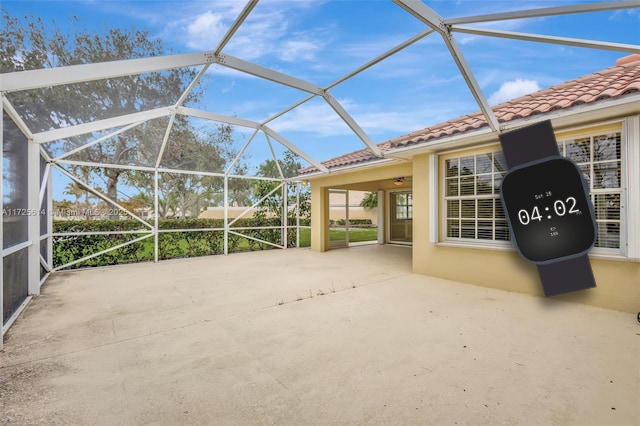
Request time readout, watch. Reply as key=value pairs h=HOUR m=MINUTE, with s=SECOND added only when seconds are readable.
h=4 m=2
